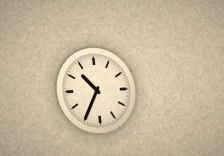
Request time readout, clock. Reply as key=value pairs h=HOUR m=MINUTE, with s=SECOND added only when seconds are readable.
h=10 m=35
